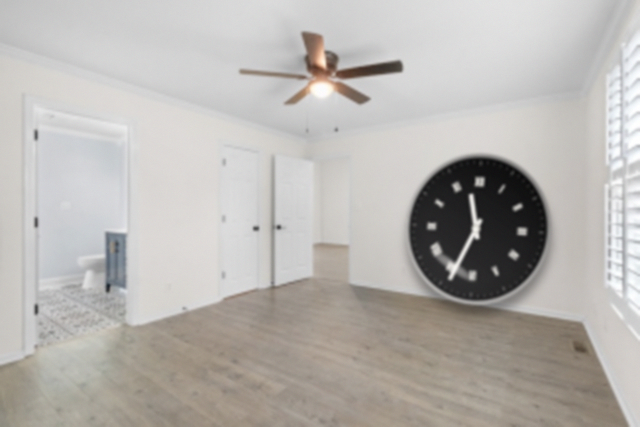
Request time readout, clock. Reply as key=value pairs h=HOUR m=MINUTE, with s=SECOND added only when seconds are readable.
h=11 m=34
